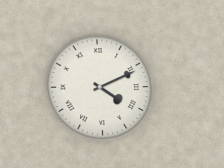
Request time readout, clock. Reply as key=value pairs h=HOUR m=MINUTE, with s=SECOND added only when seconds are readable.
h=4 m=11
